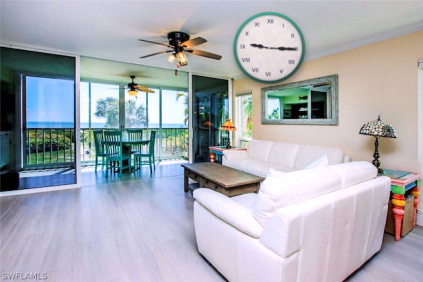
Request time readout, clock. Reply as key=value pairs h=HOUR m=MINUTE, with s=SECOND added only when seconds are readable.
h=9 m=15
